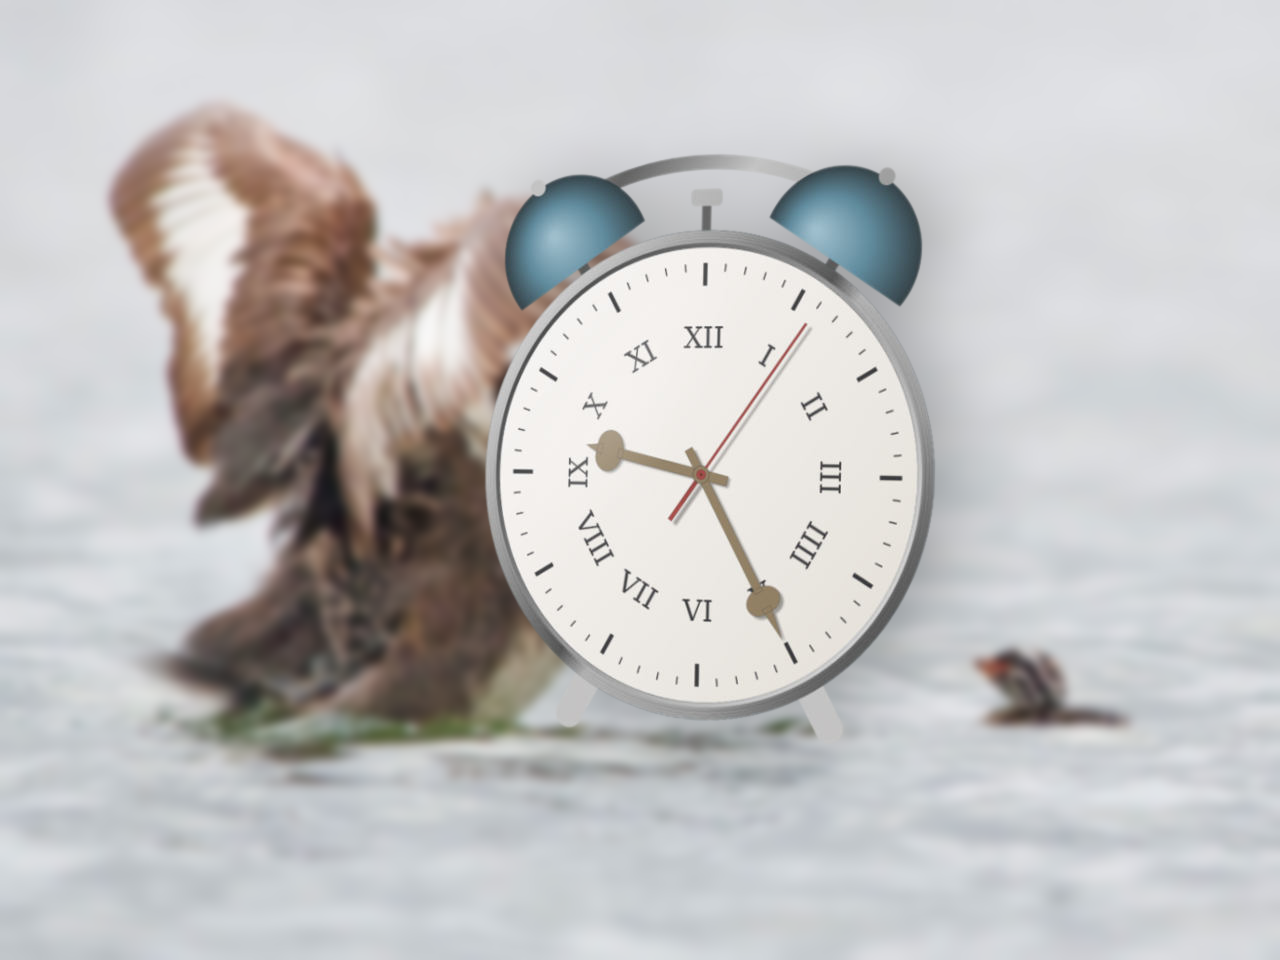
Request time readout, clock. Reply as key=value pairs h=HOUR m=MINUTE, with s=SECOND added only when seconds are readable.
h=9 m=25 s=6
